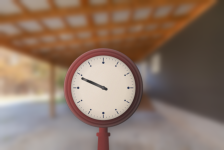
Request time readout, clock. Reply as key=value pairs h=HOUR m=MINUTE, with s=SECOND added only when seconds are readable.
h=9 m=49
